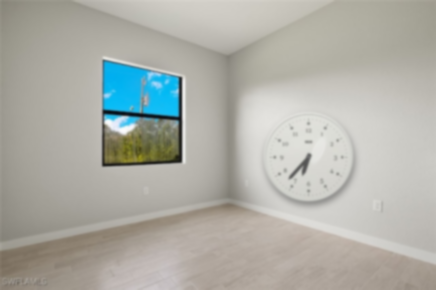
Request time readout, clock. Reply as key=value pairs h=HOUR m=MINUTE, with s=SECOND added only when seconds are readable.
h=6 m=37
